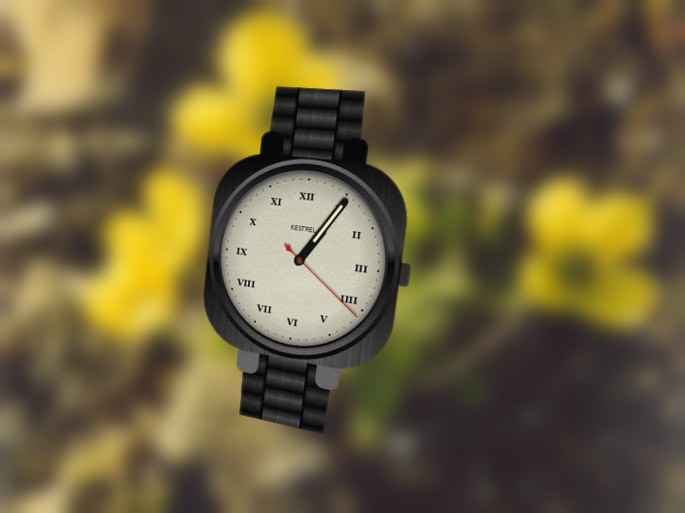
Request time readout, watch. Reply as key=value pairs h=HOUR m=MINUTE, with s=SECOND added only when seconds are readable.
h=1 m=5 s=21
